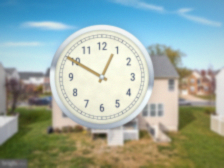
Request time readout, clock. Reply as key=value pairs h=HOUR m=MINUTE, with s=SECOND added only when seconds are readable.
h=12 m=50
